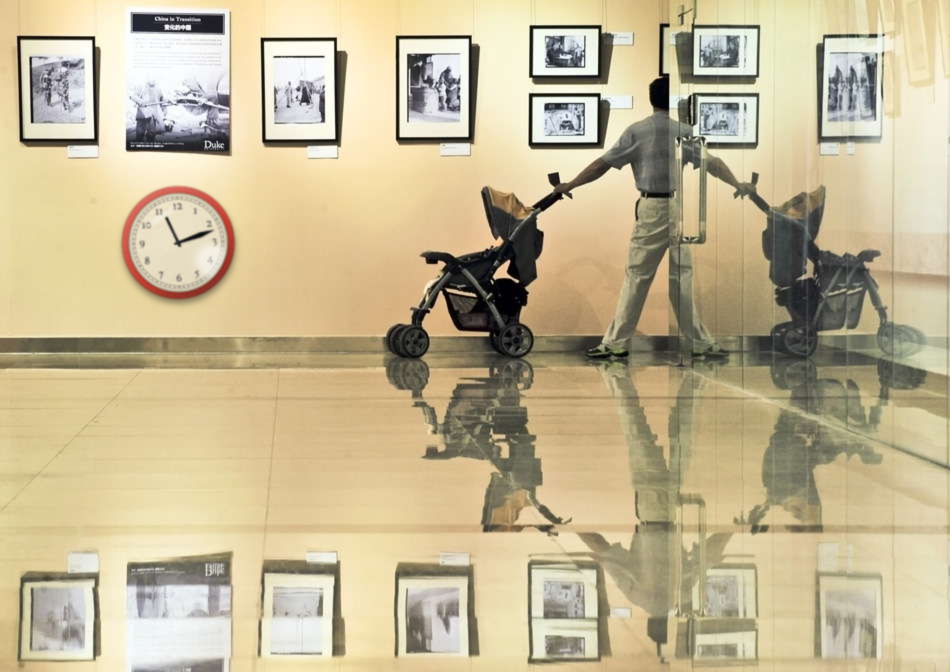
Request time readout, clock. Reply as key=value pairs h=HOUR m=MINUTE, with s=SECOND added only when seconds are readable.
h=11 m=12
